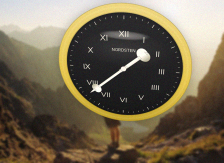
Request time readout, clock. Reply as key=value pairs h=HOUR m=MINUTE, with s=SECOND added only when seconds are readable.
h=1 m=38
